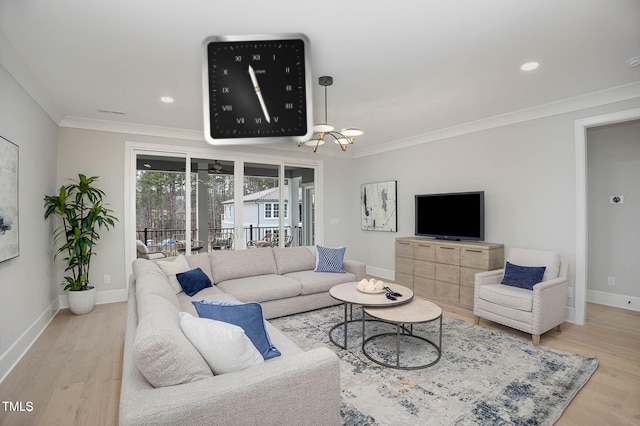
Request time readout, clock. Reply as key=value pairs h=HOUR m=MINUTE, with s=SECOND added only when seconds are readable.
h=11 m=27
